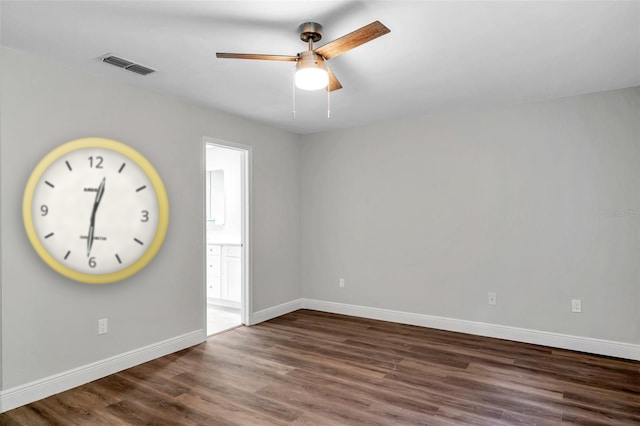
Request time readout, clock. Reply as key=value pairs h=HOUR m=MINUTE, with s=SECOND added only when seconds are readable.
h=12 m=31
